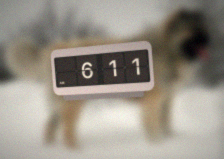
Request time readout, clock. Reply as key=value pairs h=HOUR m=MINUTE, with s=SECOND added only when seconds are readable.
h=6 m=11
